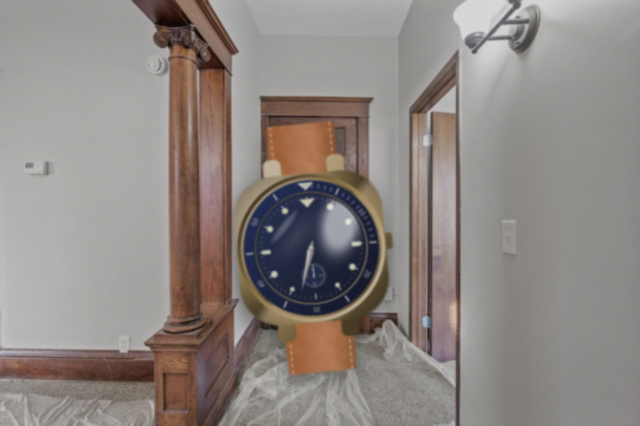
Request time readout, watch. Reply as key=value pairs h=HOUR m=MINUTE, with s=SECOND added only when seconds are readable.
h=6 m=33
